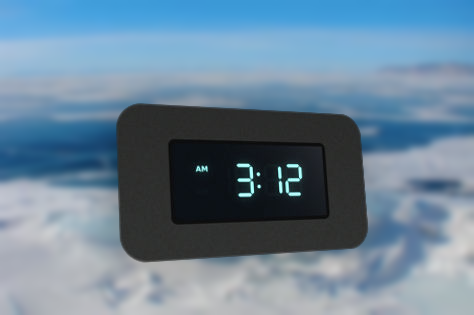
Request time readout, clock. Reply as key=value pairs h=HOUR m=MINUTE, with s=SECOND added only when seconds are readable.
h=3 m=12
